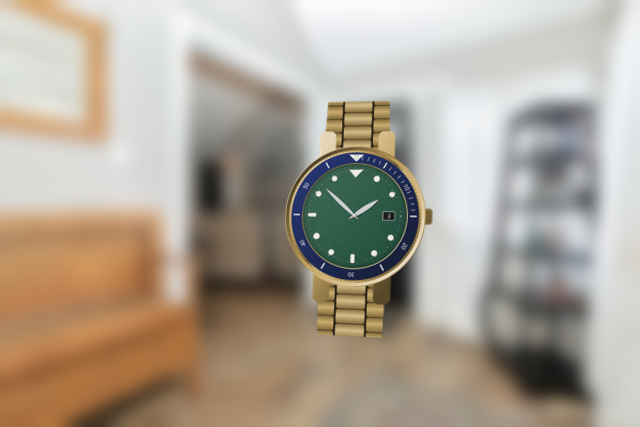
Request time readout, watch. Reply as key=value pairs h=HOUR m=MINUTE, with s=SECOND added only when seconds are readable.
h=1 m=52
